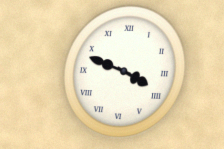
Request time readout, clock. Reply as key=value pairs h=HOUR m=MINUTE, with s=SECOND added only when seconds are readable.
h=3 m=48
